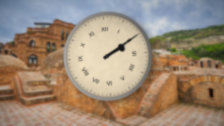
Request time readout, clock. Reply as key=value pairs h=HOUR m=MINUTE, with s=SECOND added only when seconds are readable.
h=2 m=10
